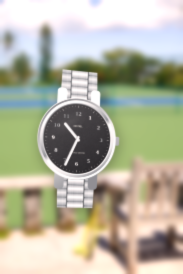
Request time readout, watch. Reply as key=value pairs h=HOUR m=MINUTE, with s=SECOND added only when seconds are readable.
h=10 m=34
